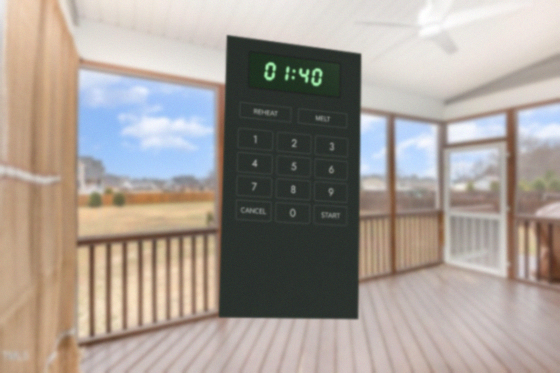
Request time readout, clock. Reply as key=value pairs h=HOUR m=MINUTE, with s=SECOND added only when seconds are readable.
h=1 m=40
